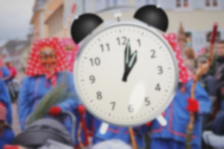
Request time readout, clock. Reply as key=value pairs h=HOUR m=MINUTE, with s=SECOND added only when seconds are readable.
h=1 m=2
